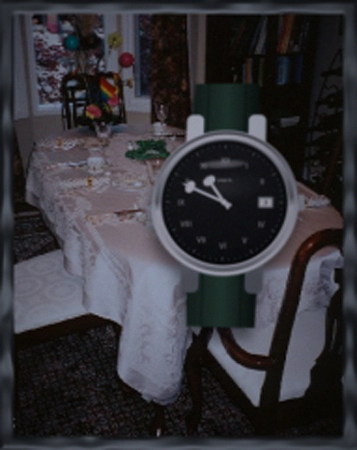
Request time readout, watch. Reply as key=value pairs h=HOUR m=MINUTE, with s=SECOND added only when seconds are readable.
h=10 m=49
